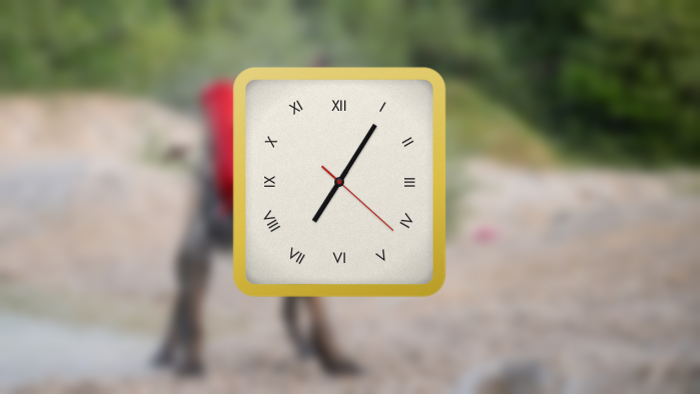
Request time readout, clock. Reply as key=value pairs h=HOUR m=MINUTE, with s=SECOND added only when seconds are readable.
h=7 m=5 s=22
